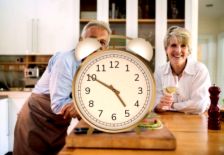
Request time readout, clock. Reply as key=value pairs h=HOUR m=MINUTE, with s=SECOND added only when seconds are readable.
h=4 m=50
